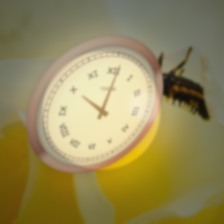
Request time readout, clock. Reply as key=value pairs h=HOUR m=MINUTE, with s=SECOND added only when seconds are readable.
h=10 m=1
